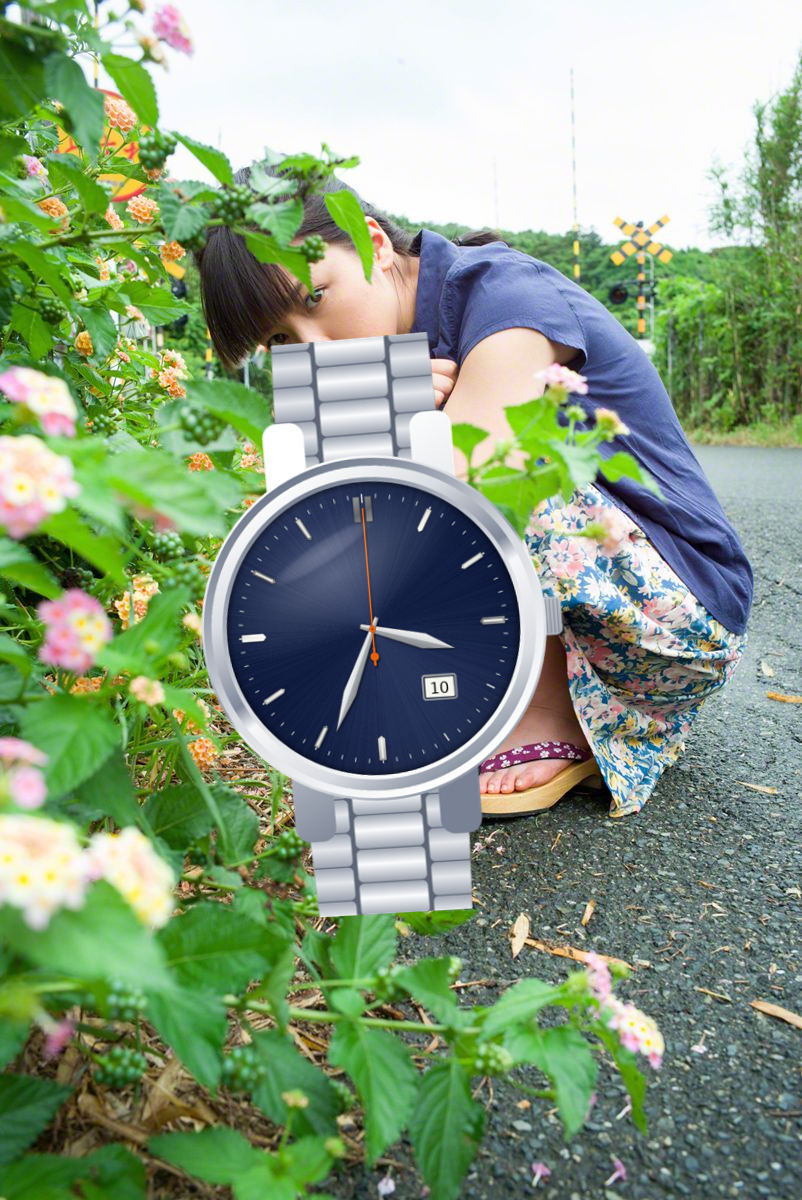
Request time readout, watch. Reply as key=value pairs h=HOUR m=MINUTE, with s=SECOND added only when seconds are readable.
h=3 m=34 s=0
